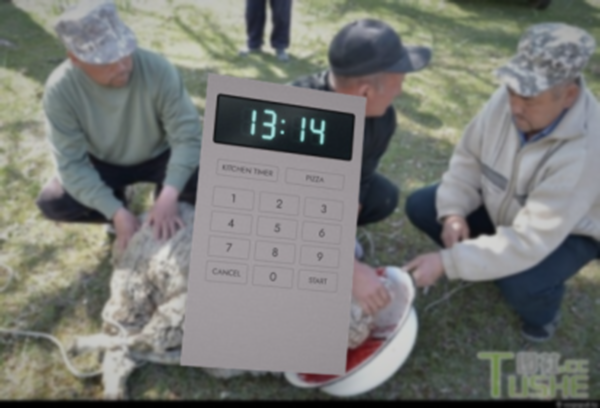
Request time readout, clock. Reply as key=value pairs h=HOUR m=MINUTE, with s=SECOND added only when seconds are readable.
h=13 m=14
